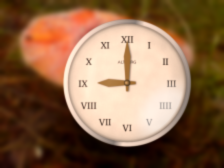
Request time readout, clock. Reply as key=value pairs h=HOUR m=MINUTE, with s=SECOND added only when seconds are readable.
h=9 m=0
